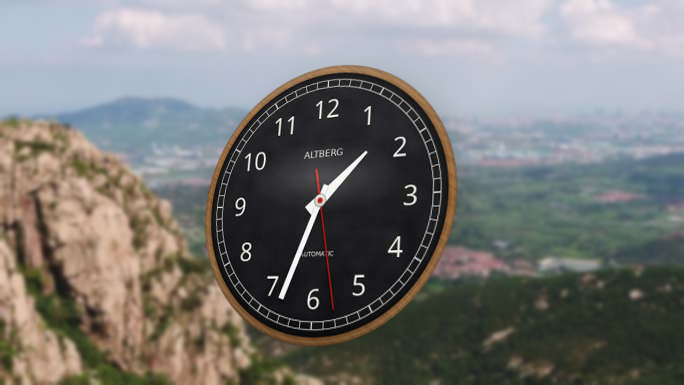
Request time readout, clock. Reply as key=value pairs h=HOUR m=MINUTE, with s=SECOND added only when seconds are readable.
h=1 m=33 s=28
